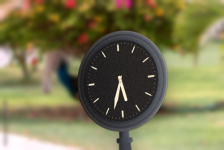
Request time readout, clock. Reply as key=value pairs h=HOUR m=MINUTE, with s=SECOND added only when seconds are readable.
h=5 m=33
